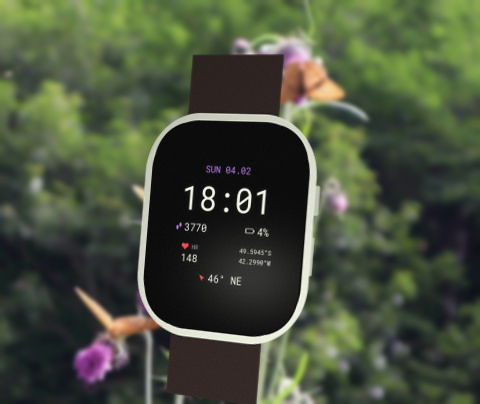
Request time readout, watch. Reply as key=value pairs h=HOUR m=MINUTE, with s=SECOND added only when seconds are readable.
h=18 m=1
